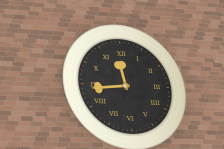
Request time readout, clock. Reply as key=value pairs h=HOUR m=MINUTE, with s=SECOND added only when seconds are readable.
h=11 m=44
